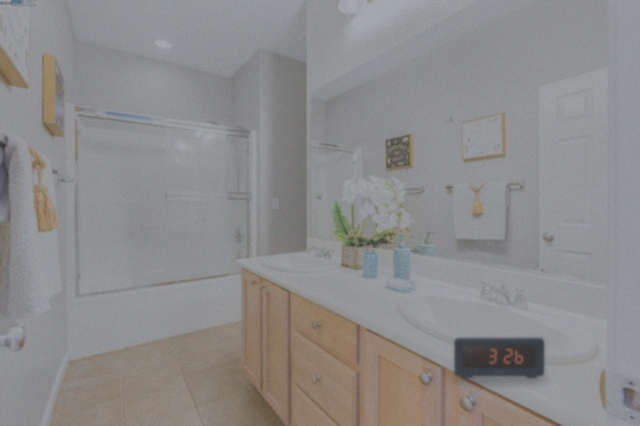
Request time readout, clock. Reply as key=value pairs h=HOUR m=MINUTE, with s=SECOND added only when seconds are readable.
h=3 m=26
